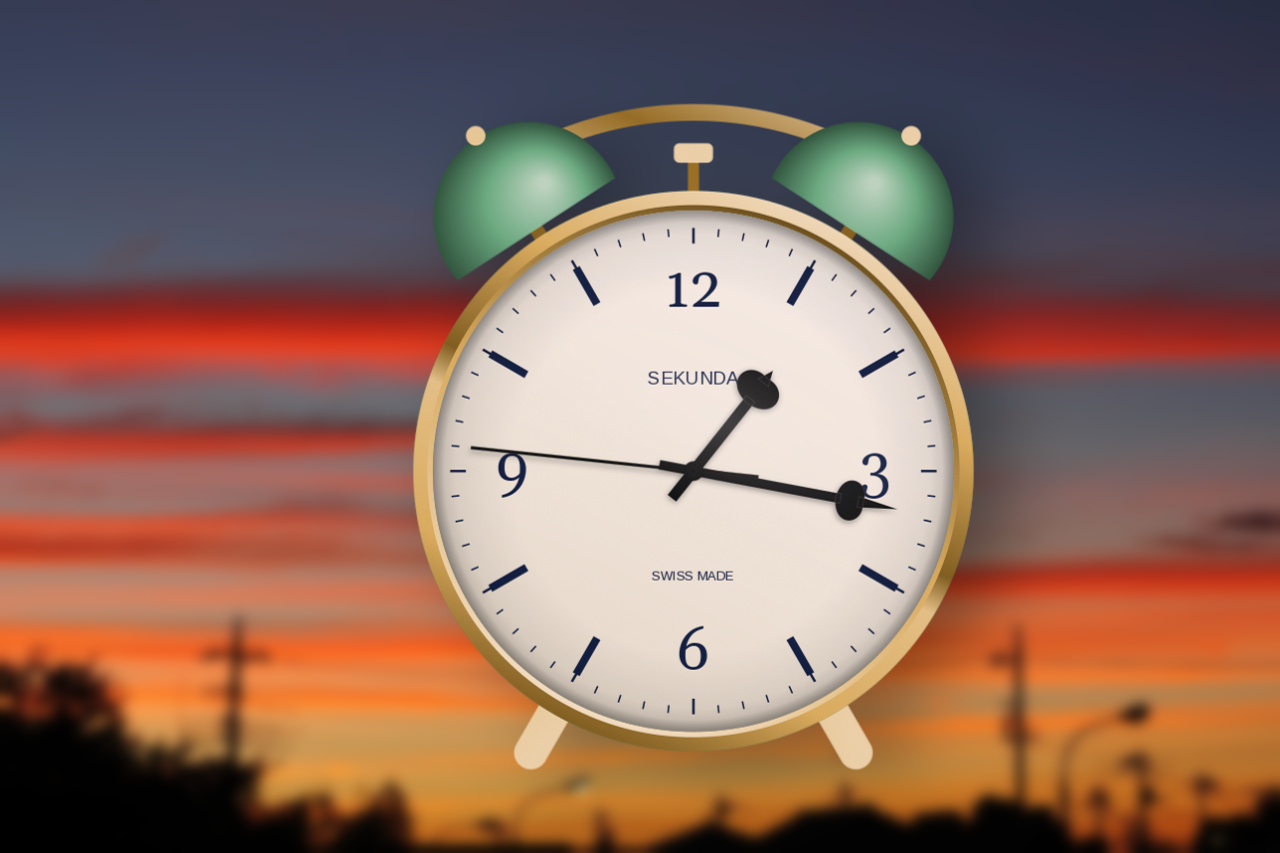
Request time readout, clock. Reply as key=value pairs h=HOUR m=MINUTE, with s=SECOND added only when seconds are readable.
h=1 m=16 s=46
